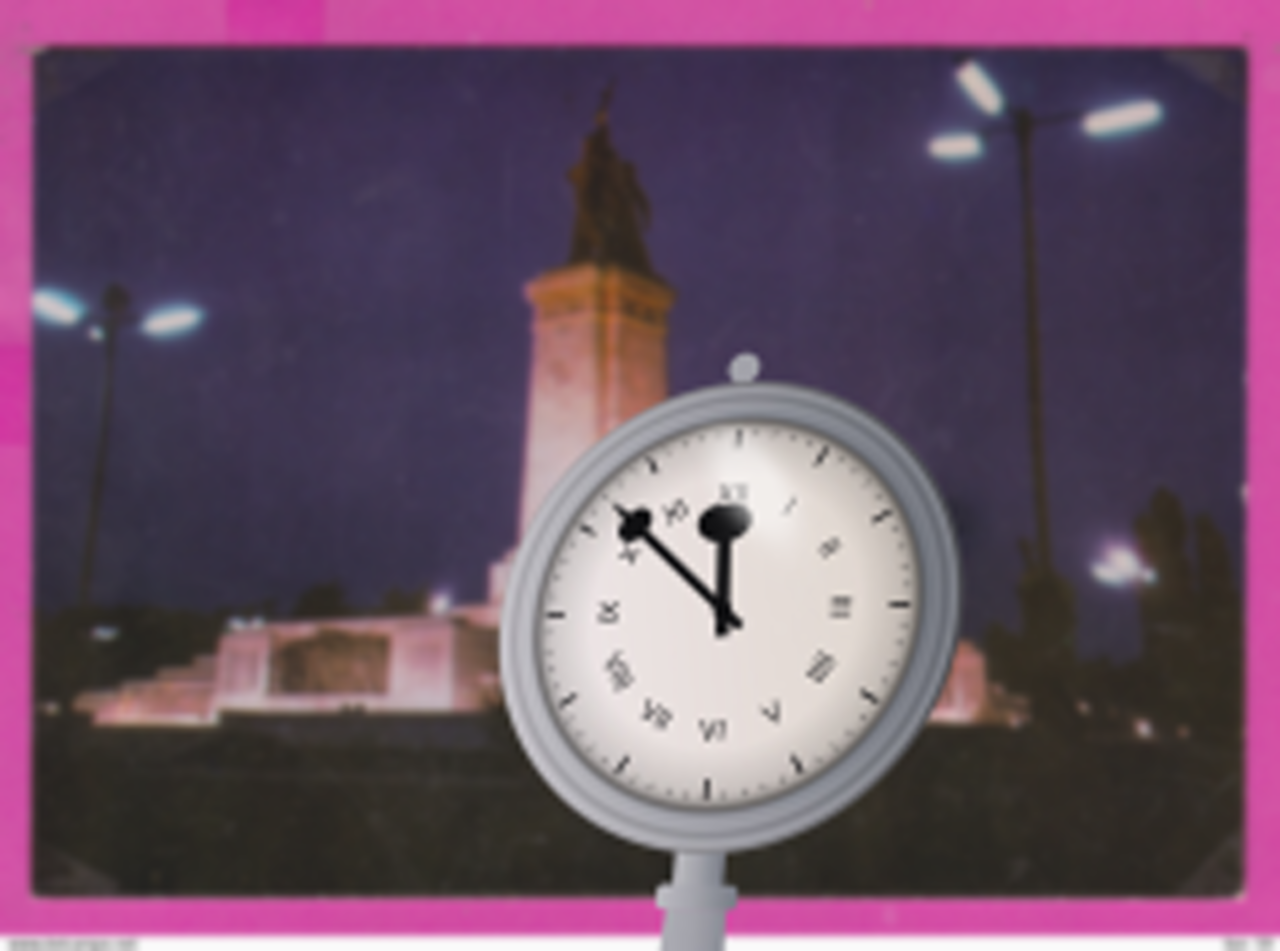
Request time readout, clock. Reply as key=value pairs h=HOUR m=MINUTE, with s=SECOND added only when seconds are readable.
h=11 m=52
